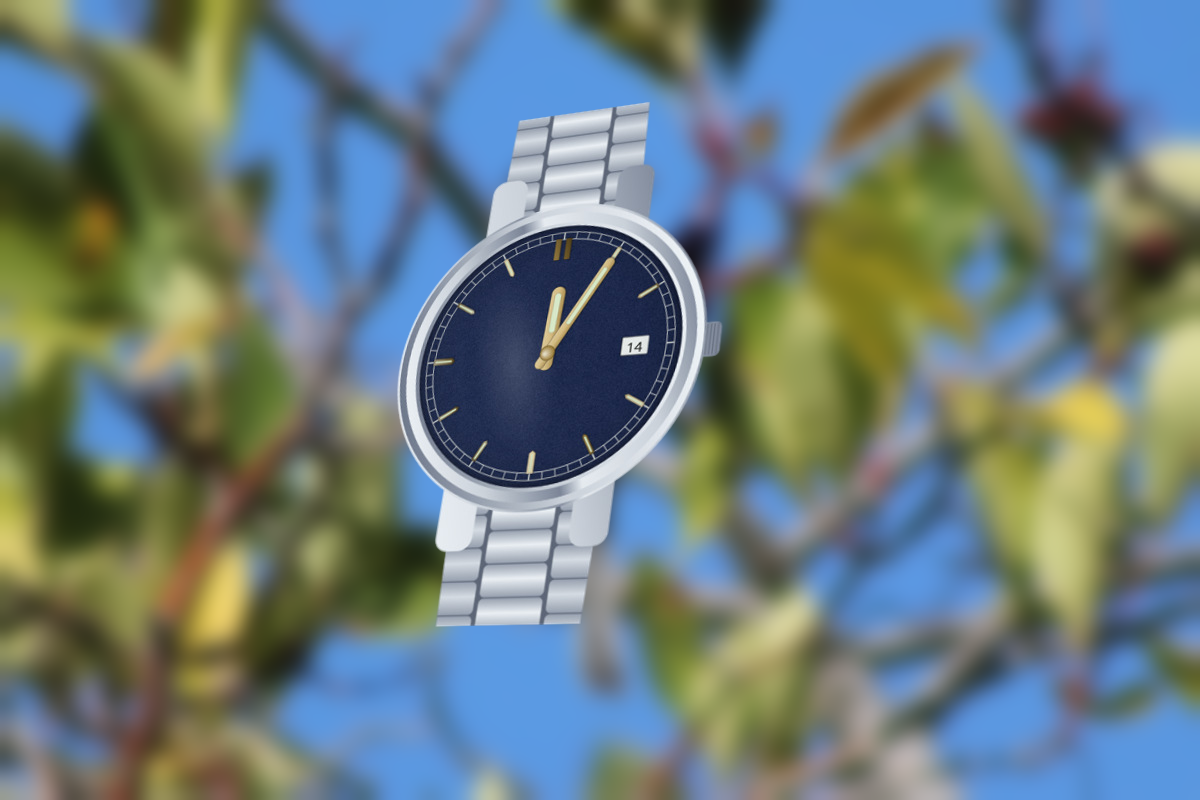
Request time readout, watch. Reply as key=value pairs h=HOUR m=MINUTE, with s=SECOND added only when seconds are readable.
h=12 m=5
